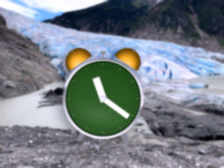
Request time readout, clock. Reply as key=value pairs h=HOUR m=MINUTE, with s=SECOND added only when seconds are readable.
h=11 m=21
